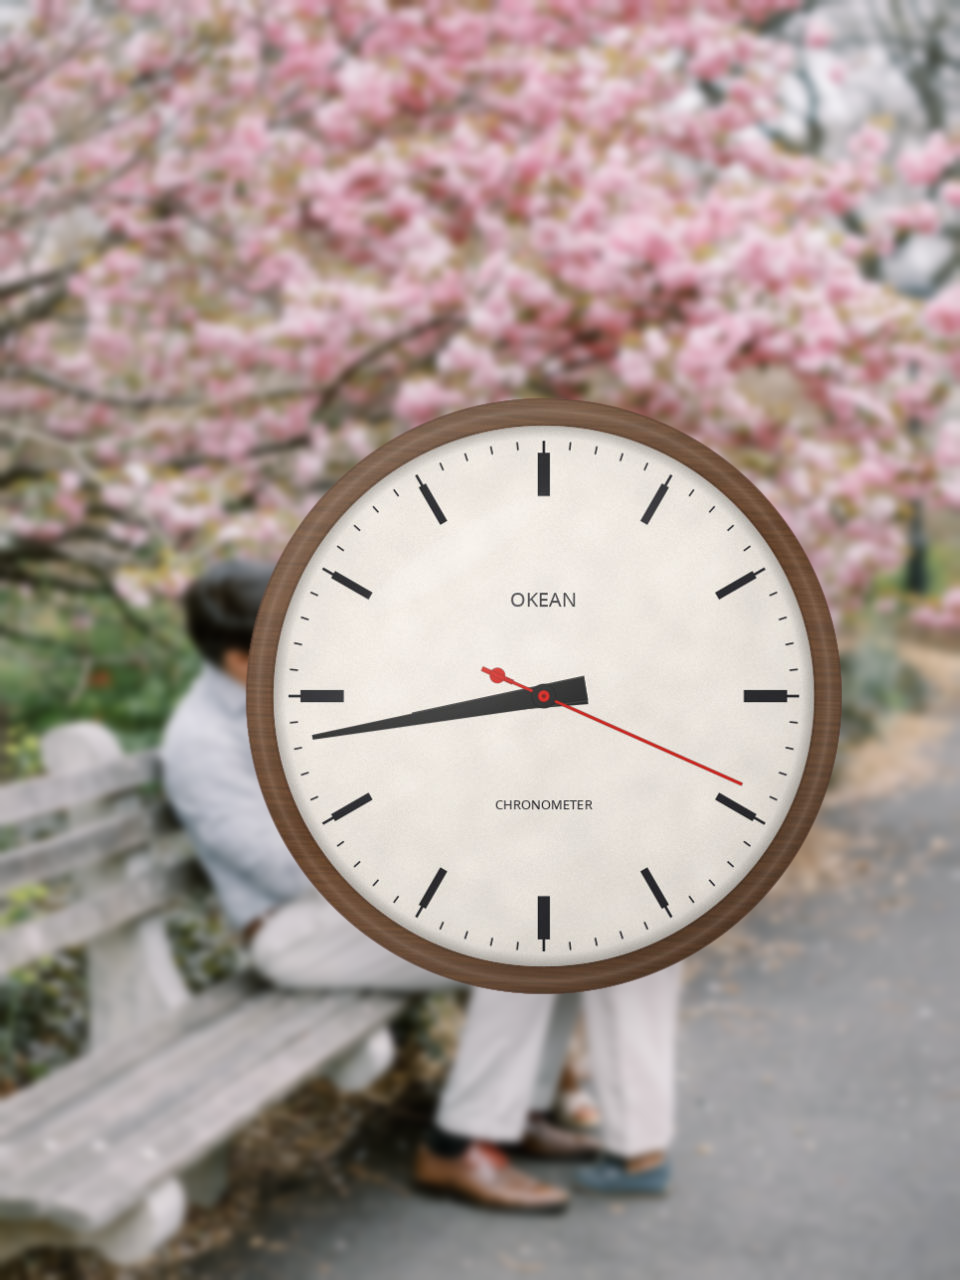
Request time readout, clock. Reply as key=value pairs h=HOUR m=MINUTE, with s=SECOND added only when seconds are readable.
h=8 m=43 s=19
